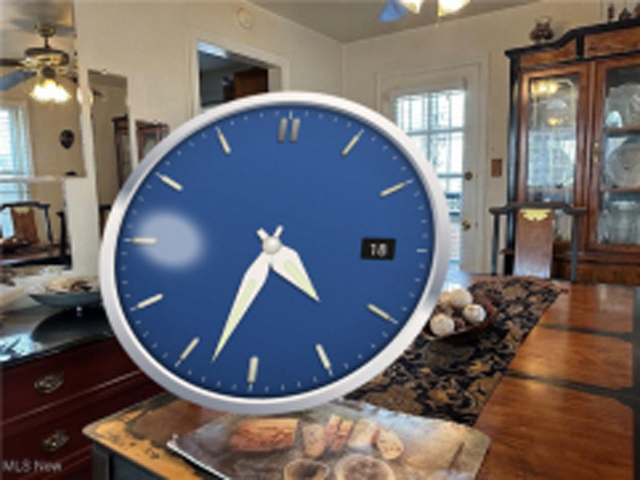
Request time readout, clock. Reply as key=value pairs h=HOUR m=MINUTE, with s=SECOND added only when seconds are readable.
h=4 m=33
